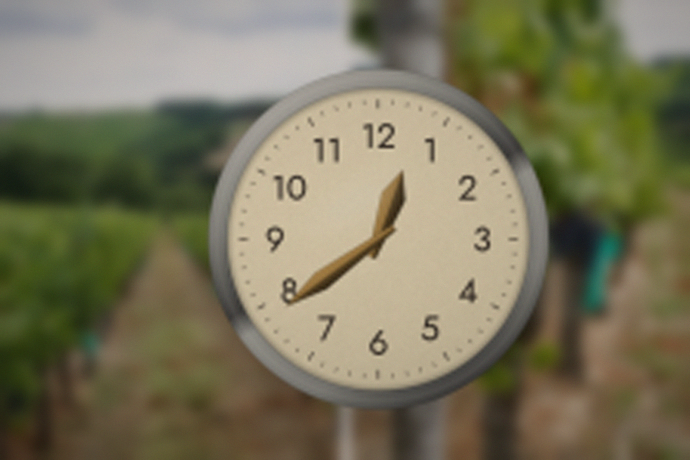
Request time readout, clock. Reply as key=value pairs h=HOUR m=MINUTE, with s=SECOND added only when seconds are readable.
h=12 m=39
